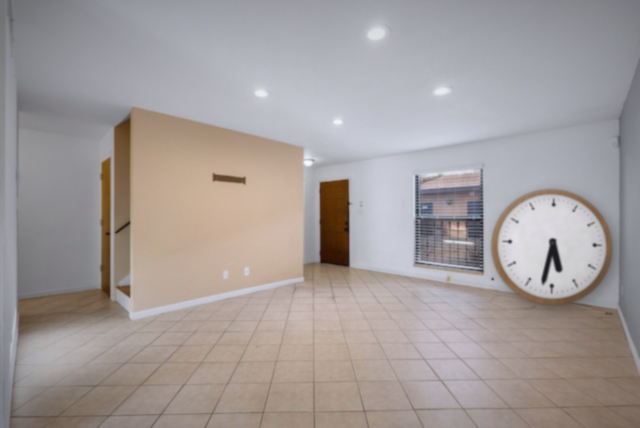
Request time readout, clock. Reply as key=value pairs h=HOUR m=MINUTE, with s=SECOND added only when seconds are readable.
h=5 m=32
